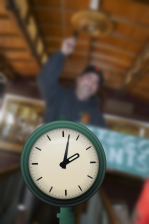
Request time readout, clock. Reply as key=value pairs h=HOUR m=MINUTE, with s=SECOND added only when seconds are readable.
h=2 m=2
